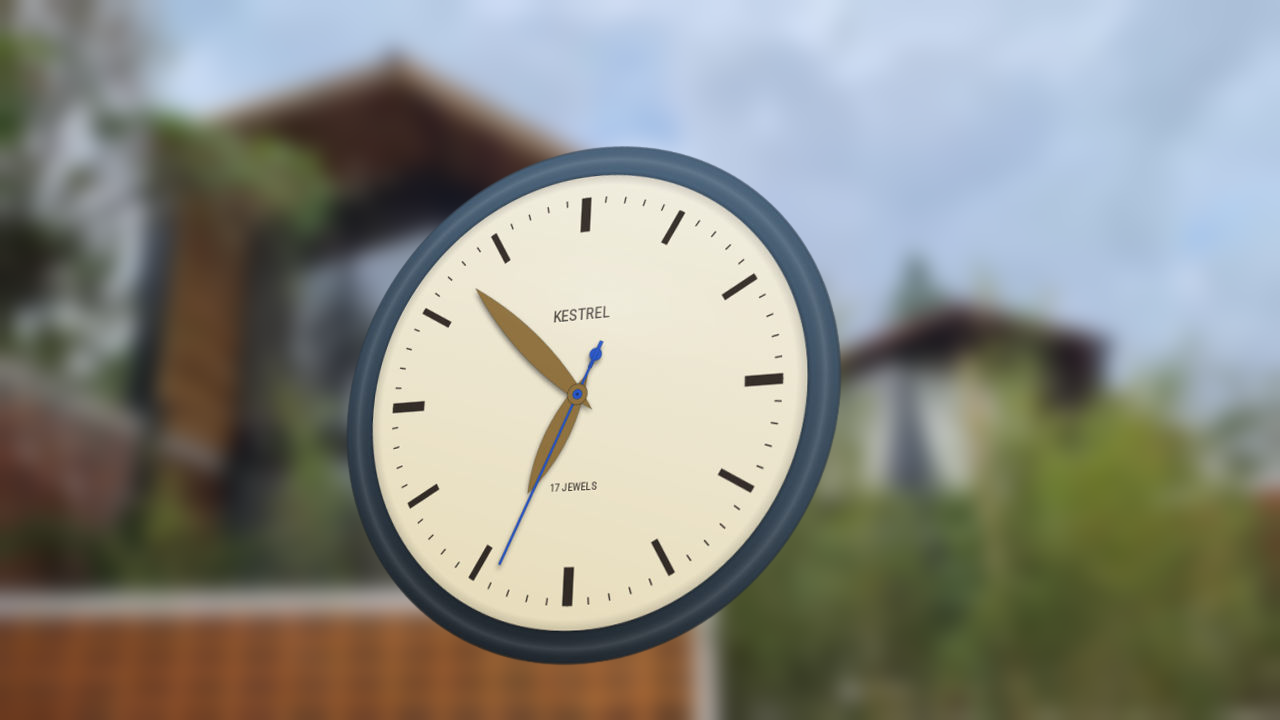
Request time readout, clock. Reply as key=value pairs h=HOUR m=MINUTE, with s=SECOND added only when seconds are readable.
h=6 m=52 s=34
